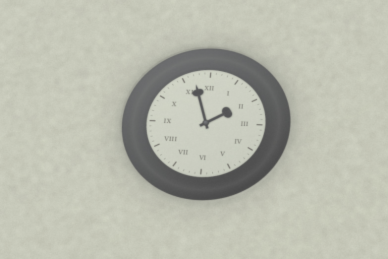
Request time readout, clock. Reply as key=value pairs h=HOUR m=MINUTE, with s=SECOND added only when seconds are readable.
h=1 m=57
